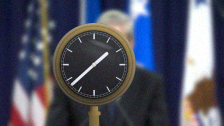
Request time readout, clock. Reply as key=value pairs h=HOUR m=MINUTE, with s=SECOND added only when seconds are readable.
h=1 m=38
